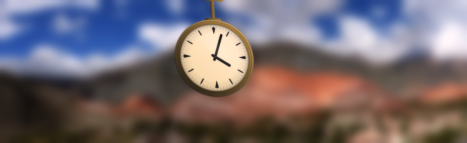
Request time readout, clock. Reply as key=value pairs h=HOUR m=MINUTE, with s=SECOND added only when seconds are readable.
h=4 m=3
